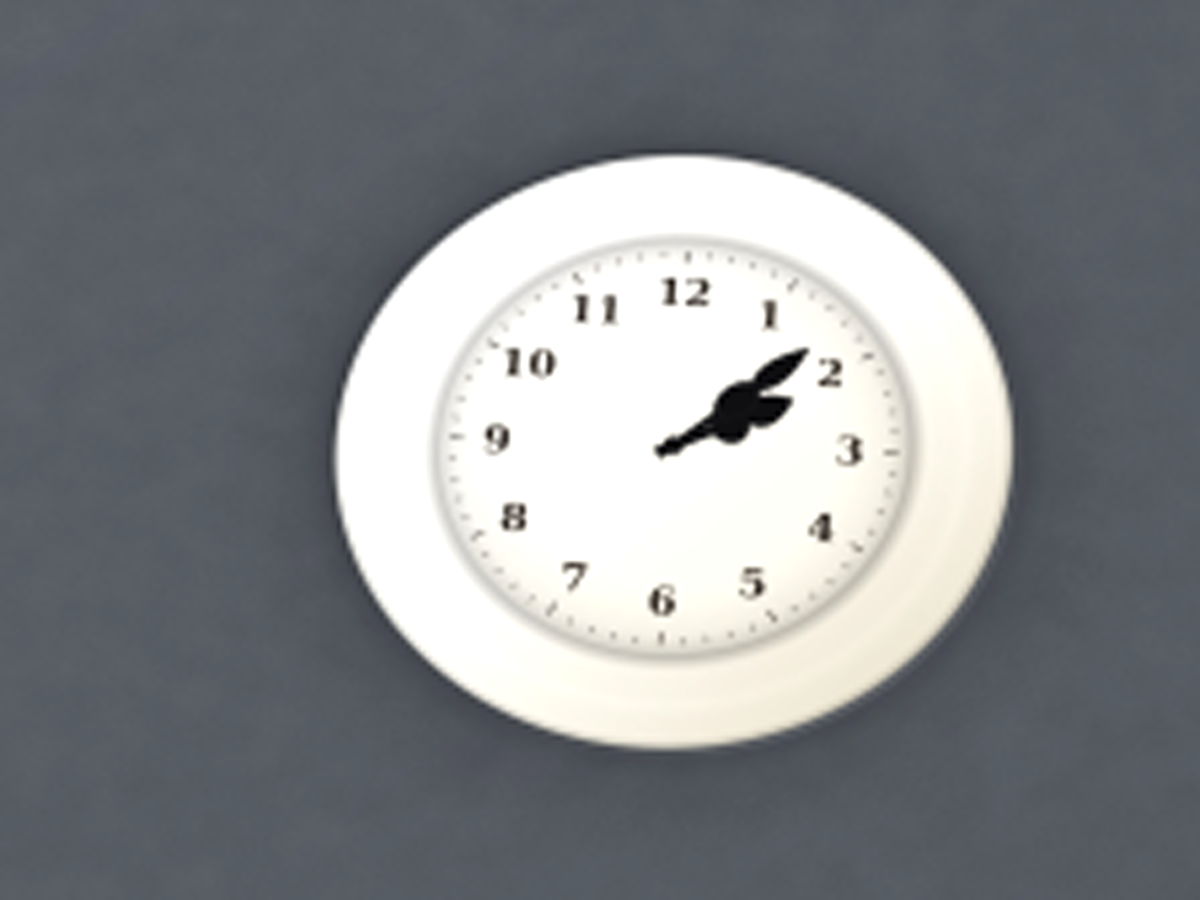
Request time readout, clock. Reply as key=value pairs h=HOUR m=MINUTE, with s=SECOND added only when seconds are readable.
h=2 m=8
